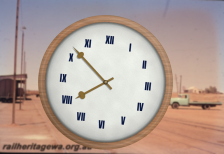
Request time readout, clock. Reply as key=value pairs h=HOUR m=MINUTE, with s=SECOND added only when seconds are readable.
h=7 m=52
